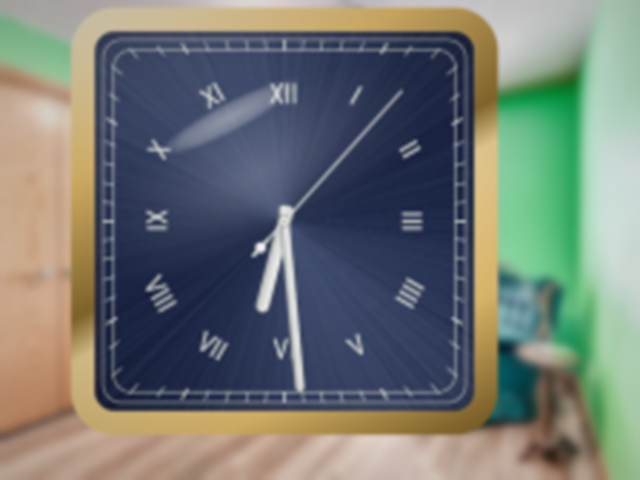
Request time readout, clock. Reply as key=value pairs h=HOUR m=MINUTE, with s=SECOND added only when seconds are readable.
h=6 m=29 s=7
